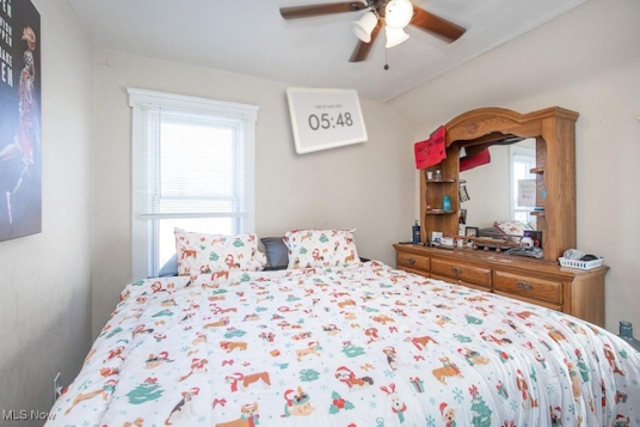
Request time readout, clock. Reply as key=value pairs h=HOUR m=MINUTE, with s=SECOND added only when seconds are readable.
h=5 m=48
